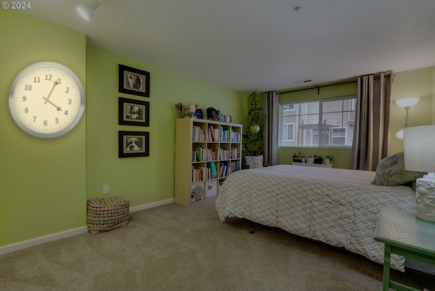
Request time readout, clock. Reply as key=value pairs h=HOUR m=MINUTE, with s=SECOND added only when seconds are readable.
h=4 m=4
